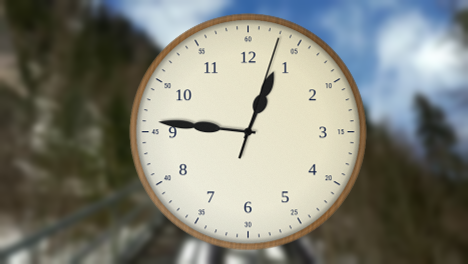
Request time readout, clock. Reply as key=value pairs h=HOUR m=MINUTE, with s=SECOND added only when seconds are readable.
h=12 m=46 s=3
